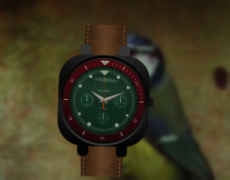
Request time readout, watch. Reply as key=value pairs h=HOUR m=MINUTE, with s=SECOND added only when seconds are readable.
h=10 m=11
